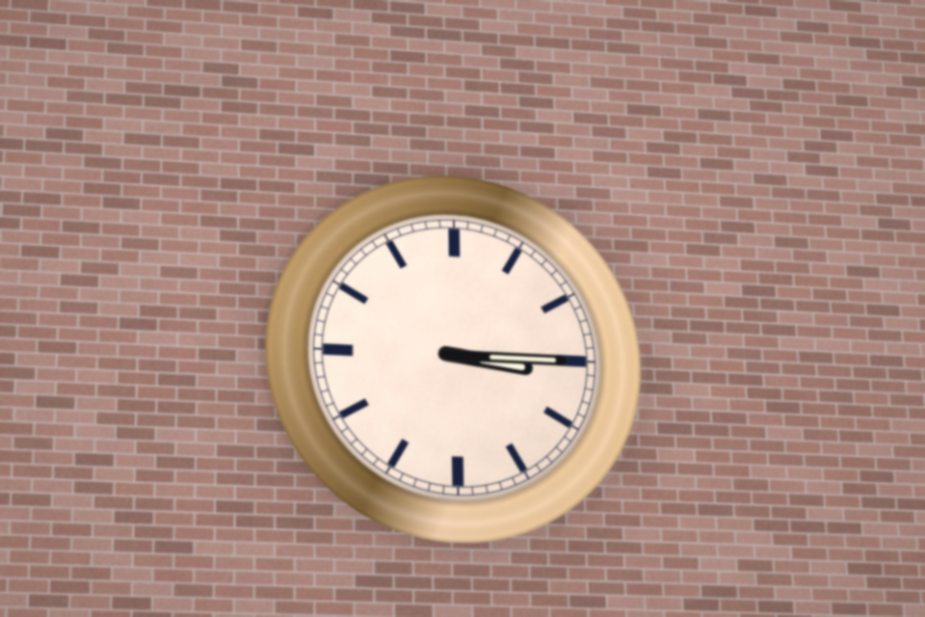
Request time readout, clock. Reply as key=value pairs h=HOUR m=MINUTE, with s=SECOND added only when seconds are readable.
h=3 m=15
